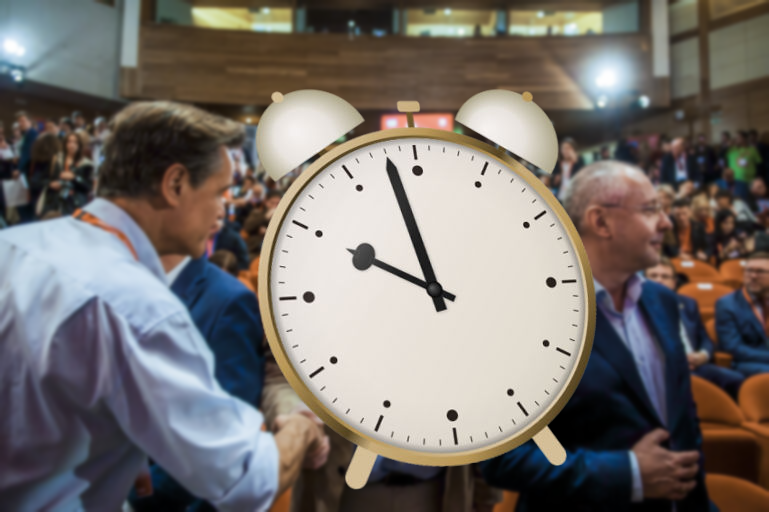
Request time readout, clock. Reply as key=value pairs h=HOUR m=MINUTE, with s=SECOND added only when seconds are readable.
h=9 m=58
